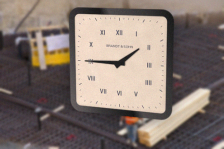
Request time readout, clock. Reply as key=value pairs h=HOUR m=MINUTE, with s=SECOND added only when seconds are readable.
h=1 m=45
